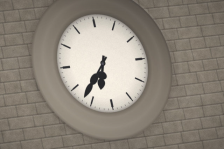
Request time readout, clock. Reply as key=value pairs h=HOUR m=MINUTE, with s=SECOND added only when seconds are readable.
h=6 m=37
